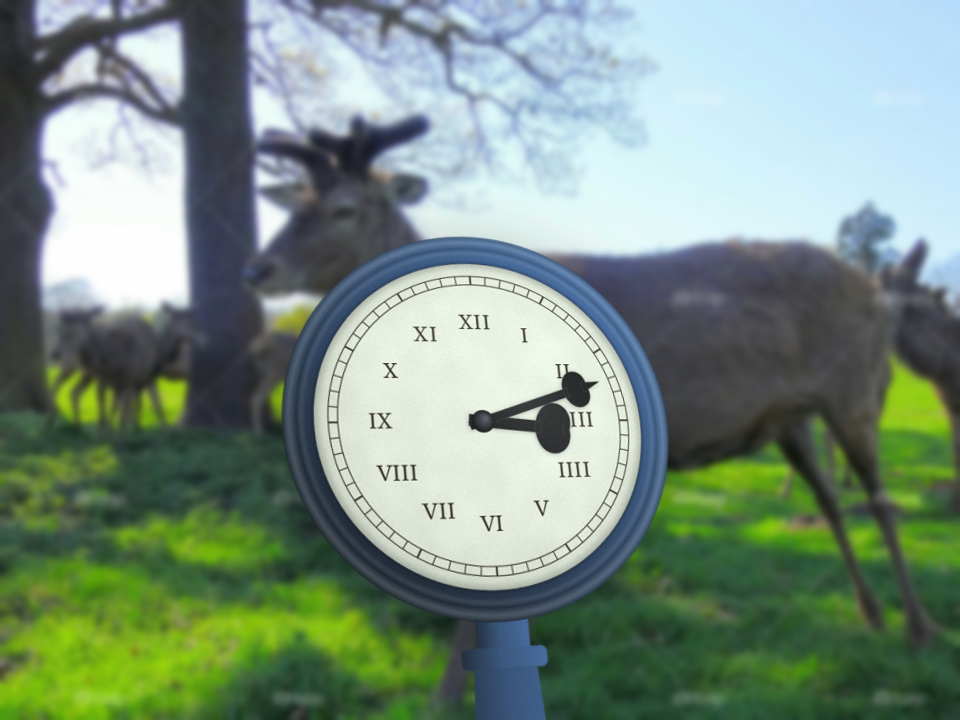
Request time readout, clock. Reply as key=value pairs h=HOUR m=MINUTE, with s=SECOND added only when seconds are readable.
h=3 m=12
